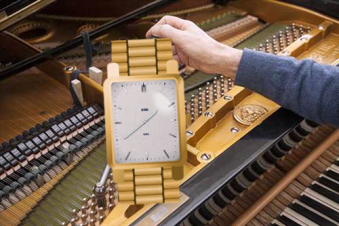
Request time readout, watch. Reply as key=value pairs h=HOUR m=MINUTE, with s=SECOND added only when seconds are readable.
h=1 m=39
